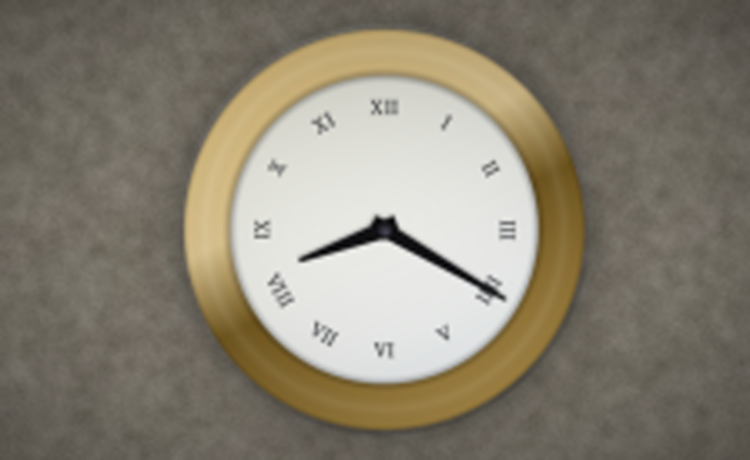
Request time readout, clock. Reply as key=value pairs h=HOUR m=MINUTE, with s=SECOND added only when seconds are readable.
h=8 m=20
